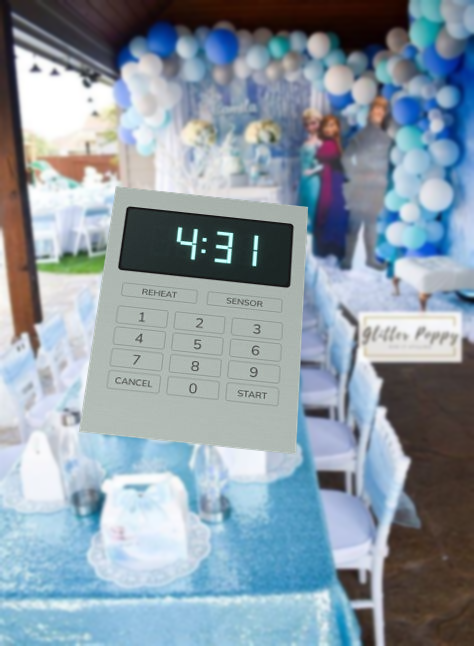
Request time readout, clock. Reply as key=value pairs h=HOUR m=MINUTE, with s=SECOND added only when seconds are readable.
h=4 m=31
